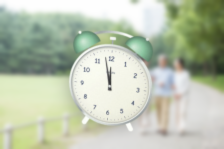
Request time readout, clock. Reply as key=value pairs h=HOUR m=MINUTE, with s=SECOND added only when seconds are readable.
h=11 m=58
